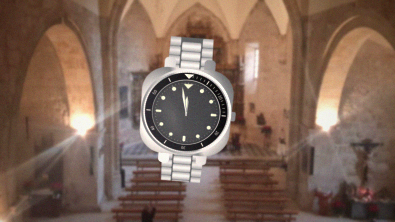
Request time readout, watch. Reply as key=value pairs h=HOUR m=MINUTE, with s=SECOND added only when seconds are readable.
h=11 m=58
